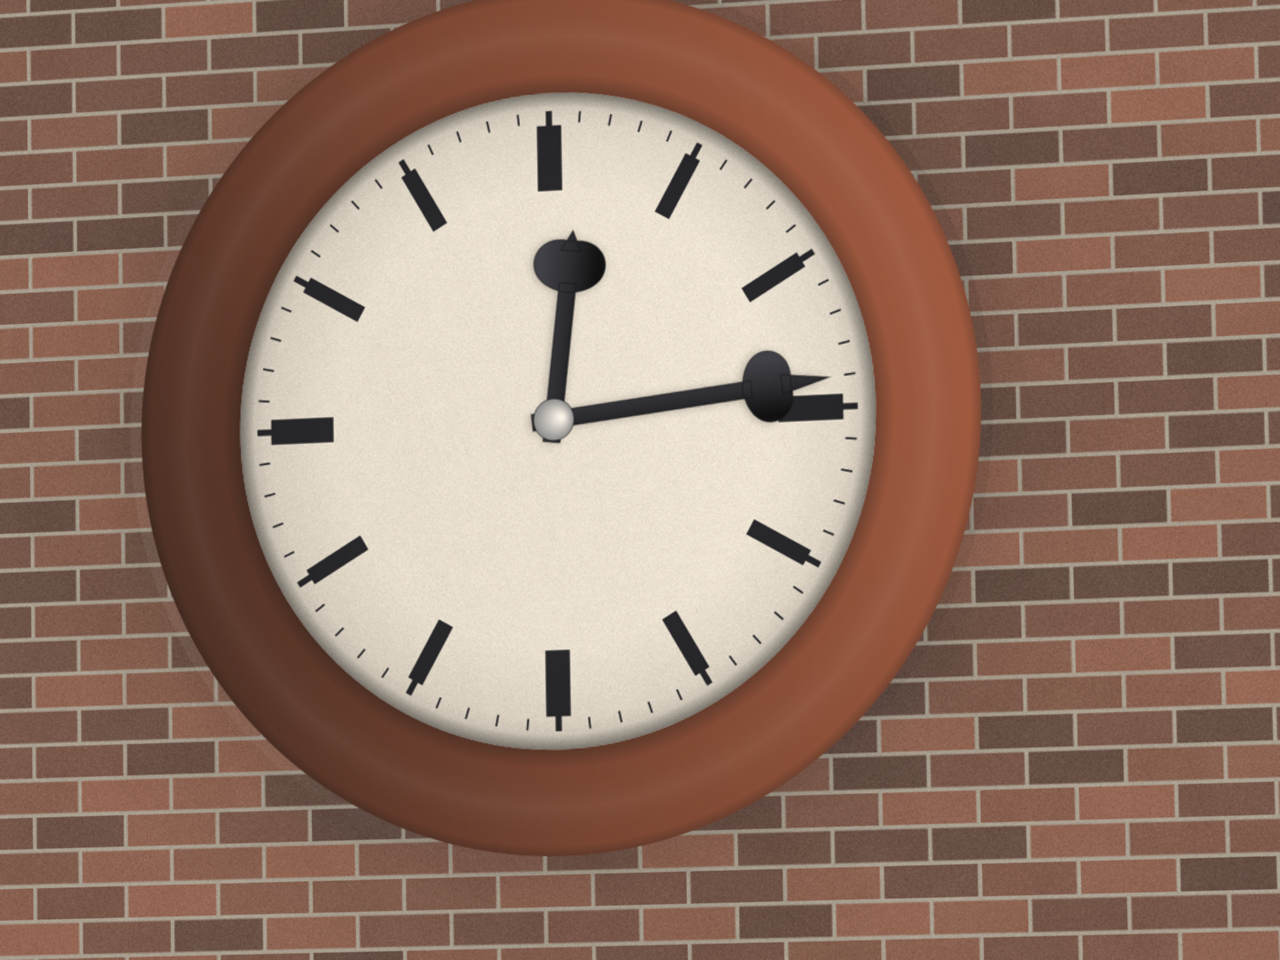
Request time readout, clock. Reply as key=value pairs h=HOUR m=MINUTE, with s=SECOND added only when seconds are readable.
h=12 m=14
